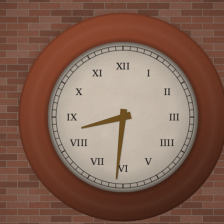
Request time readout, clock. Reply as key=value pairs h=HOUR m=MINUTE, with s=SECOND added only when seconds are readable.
h=8 m=31
